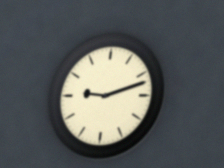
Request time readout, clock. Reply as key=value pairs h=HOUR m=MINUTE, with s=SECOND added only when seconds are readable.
h=9 m=12
